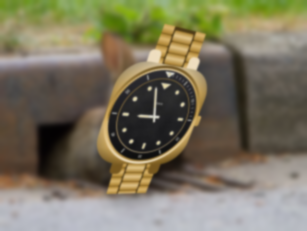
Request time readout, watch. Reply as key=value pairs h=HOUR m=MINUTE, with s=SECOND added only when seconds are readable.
h=8 m=57
